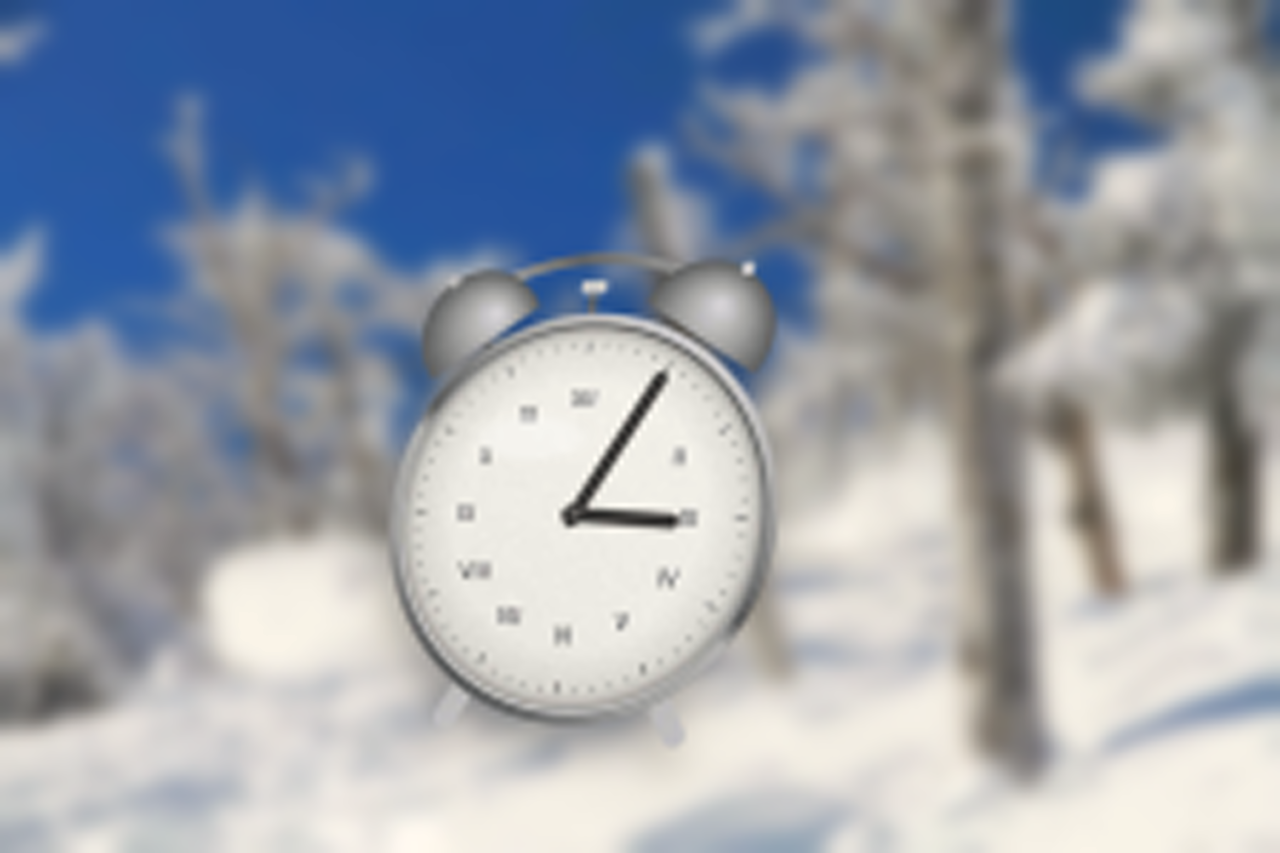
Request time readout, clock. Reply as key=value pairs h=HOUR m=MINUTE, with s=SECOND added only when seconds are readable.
h=3 m=5
